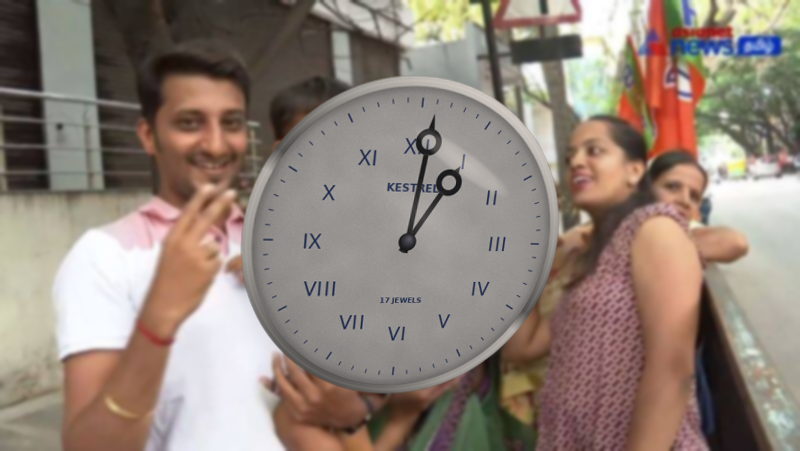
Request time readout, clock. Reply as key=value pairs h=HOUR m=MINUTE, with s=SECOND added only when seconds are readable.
h=1 m=1
